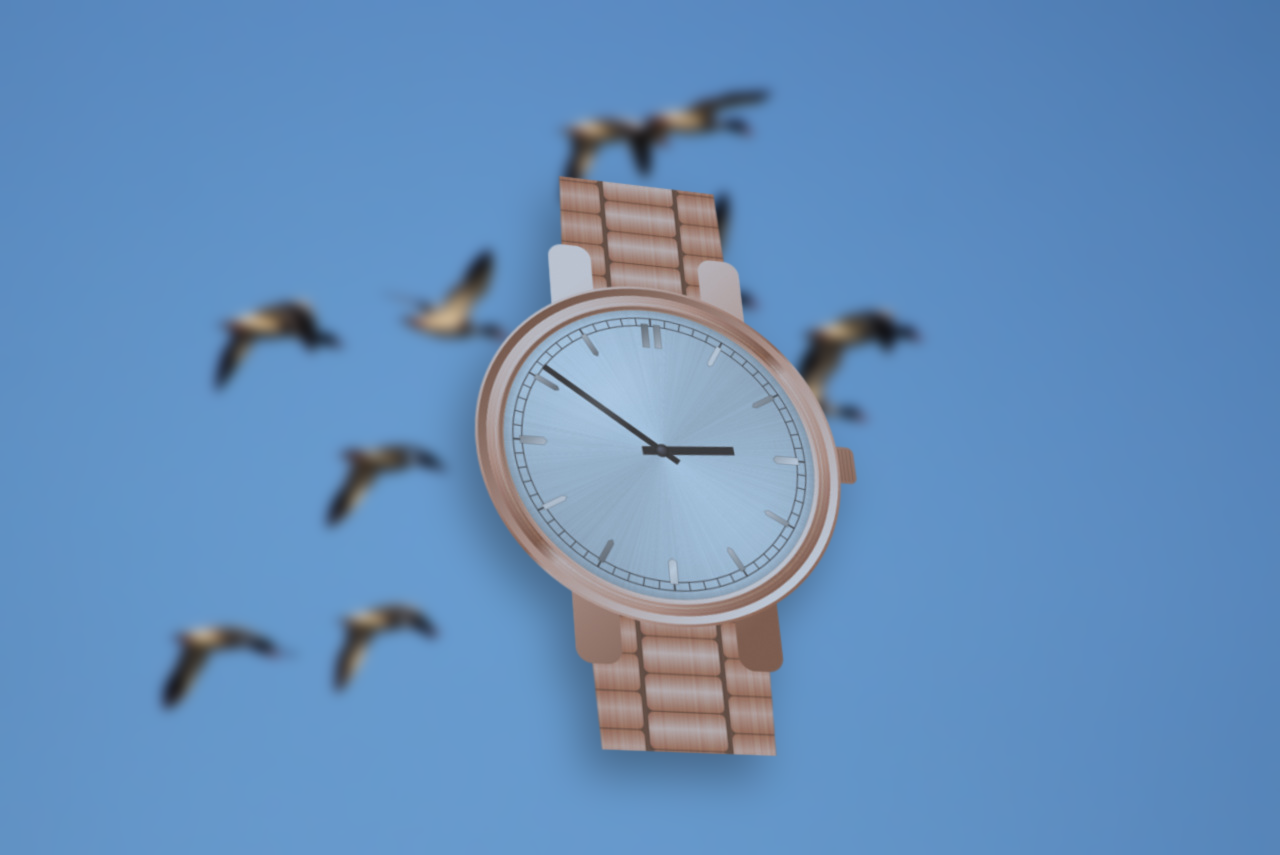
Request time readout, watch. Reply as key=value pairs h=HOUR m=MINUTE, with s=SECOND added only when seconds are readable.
h=2 m=51
